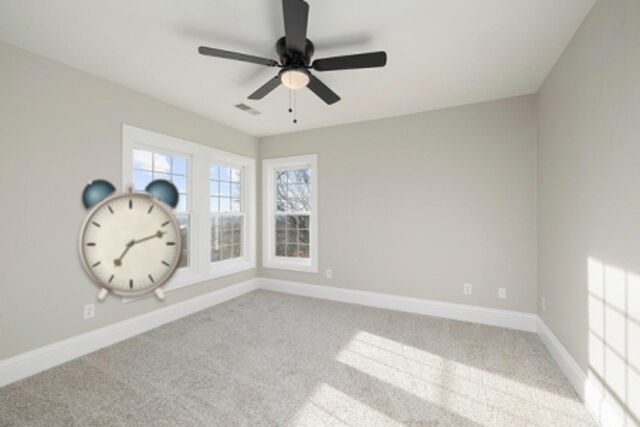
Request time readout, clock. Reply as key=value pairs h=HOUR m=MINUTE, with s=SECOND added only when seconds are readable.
h=7 m=12
